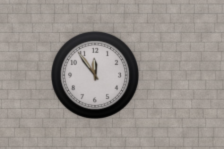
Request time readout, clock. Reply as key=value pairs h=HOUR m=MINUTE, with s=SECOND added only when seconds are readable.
h=11 m=54
